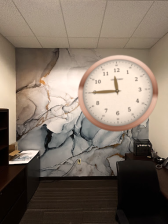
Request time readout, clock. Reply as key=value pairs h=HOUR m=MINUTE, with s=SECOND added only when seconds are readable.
h=11 m=45
